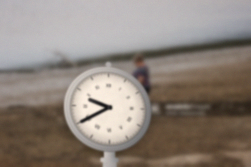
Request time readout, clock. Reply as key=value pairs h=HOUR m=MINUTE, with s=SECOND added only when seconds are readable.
h=9 m=40
